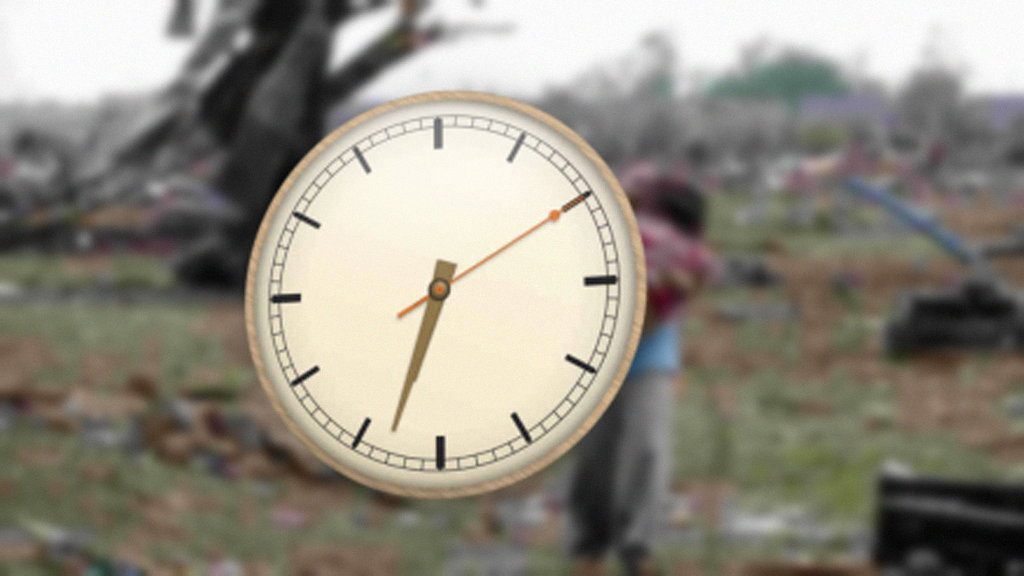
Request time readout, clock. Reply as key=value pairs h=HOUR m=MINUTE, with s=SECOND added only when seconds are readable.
h=6 m=33 s=10
